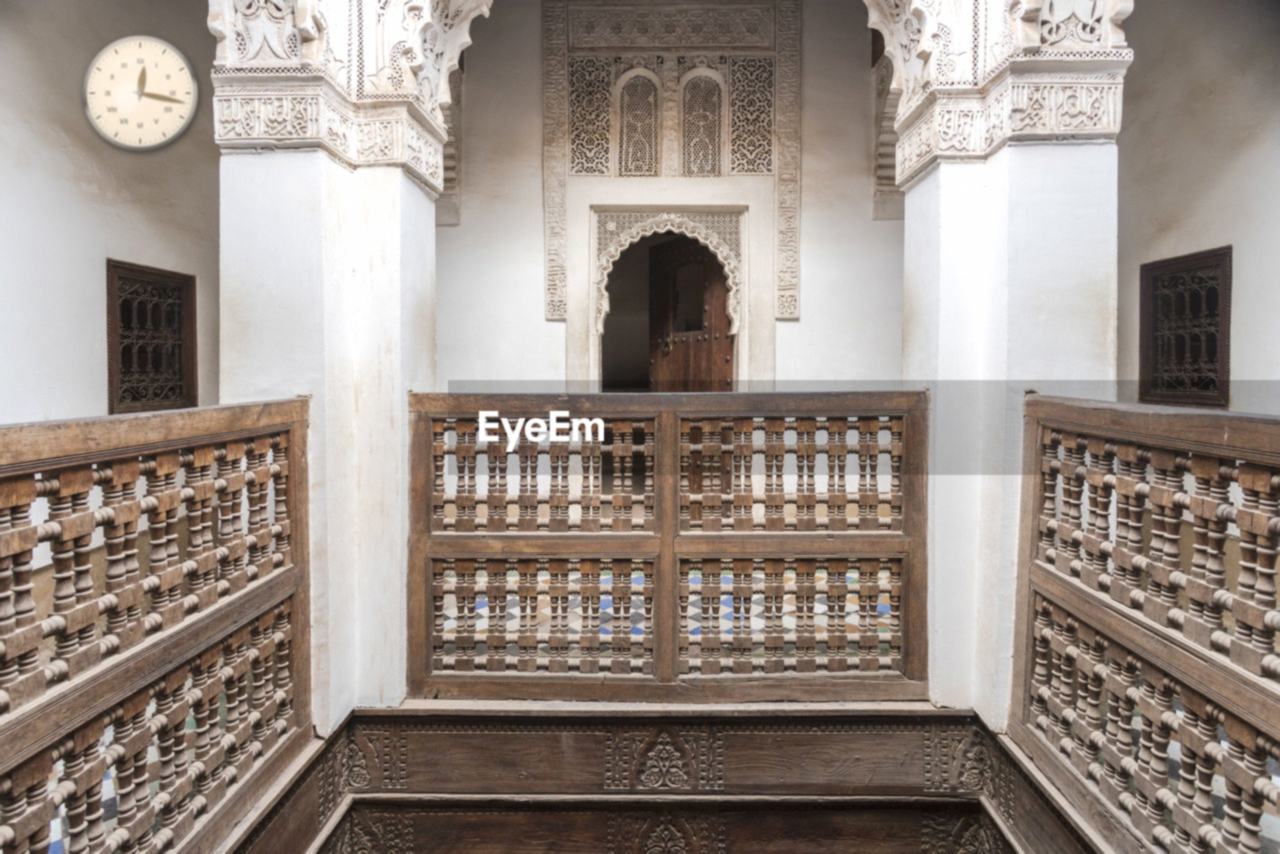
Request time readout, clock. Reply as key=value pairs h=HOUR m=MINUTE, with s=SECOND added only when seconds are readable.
h=12 m=17
